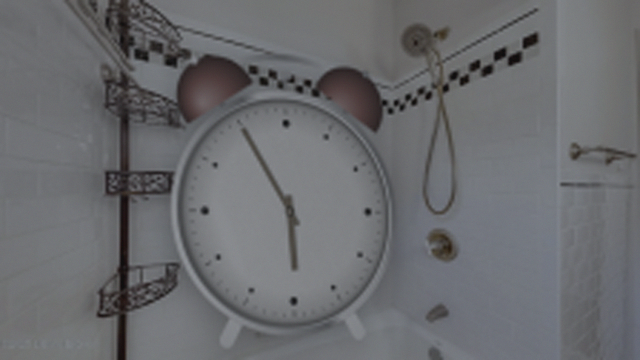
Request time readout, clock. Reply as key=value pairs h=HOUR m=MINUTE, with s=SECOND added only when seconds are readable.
h=5 m=55
